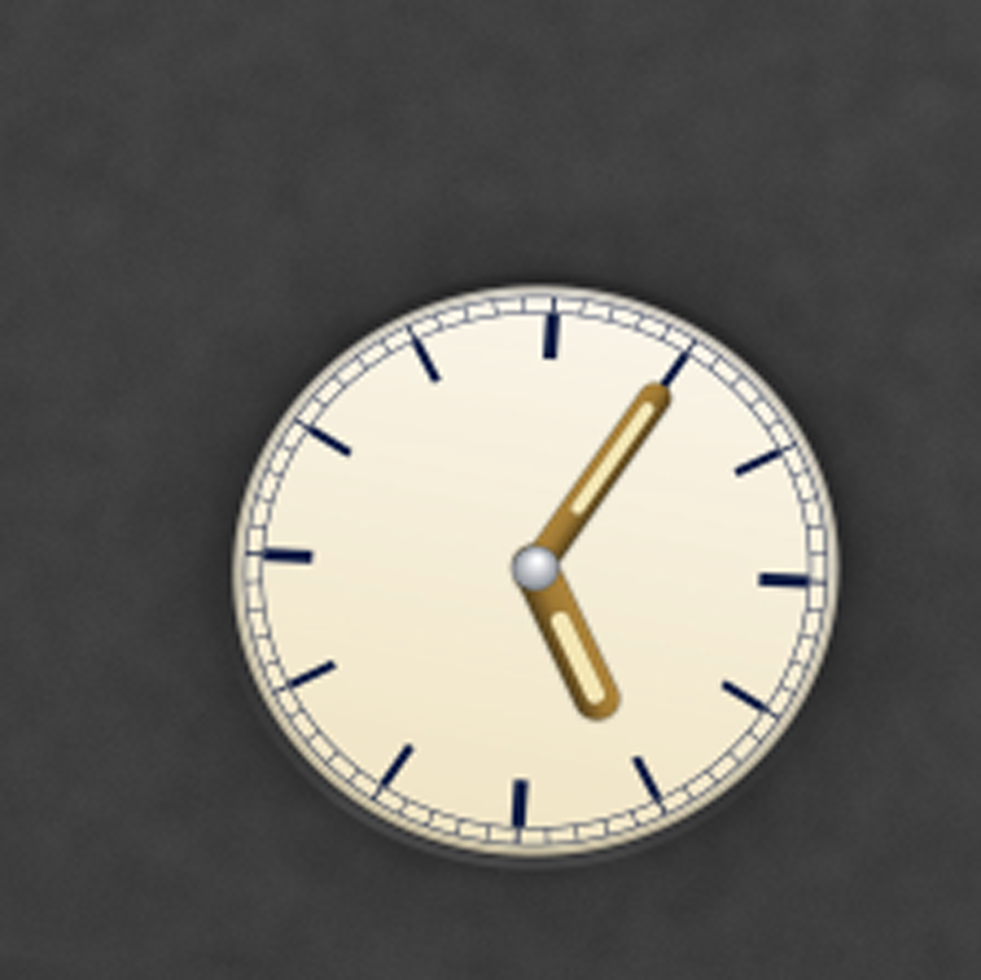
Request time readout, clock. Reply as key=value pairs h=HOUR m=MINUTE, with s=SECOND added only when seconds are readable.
h=5 m=5
